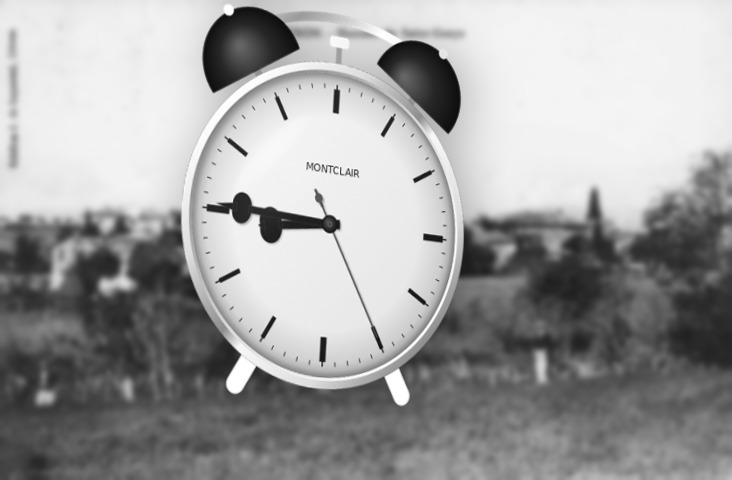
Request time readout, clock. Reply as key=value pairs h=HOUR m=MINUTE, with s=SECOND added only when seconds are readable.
h=8 m=45 s=25
